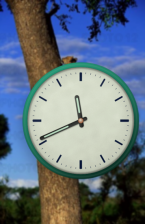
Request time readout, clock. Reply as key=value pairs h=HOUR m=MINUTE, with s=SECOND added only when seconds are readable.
h=11 m=41
